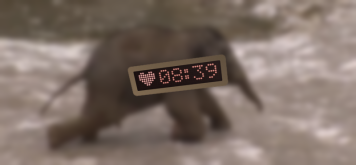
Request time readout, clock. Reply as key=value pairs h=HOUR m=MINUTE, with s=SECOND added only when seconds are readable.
h=8 m=39
